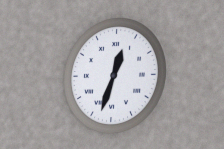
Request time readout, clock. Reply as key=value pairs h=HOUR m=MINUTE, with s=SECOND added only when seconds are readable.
h=12 m=33
